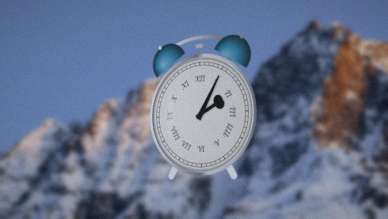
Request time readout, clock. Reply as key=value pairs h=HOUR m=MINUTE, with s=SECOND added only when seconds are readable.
h=2 m=5
